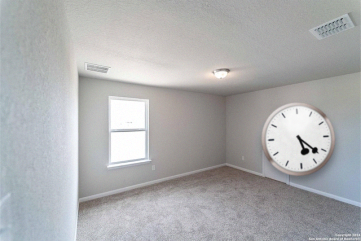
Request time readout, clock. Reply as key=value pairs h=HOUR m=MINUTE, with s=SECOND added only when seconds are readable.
h=5 m=22
